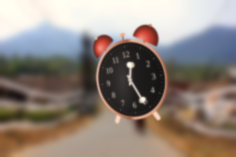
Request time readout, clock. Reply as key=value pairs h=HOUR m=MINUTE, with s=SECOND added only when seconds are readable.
h=12 m=26
